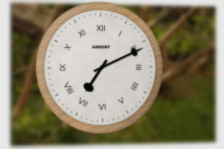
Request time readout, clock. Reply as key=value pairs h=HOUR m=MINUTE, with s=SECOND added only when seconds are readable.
h=7 m=11
